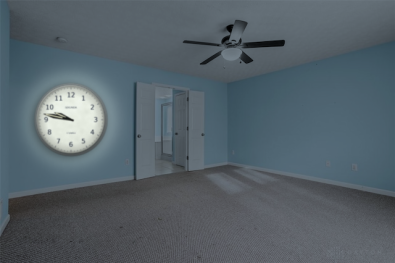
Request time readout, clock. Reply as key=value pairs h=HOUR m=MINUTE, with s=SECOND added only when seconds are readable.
h=9 m=47
